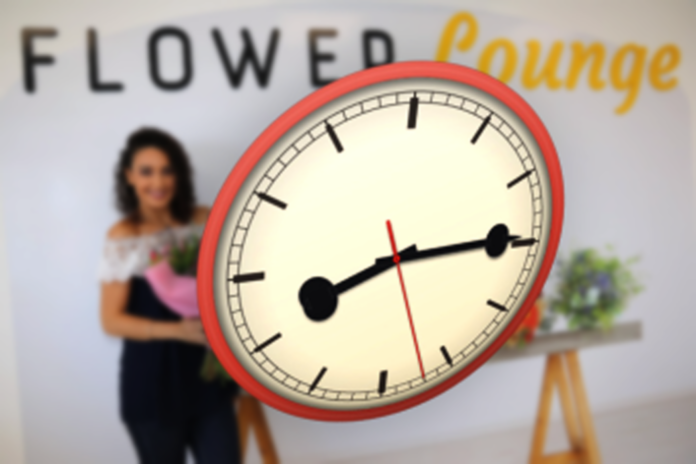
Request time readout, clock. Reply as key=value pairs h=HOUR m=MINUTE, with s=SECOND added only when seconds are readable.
h=8 m=14 s=27
